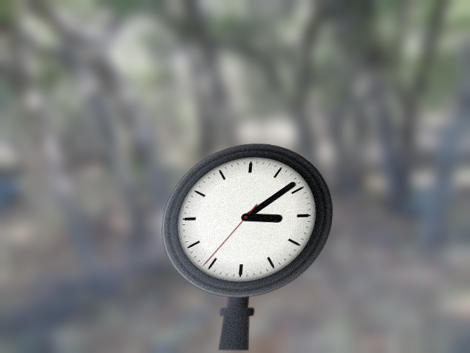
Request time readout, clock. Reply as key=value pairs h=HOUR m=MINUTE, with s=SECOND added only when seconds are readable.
h=3 m=8 s=36
